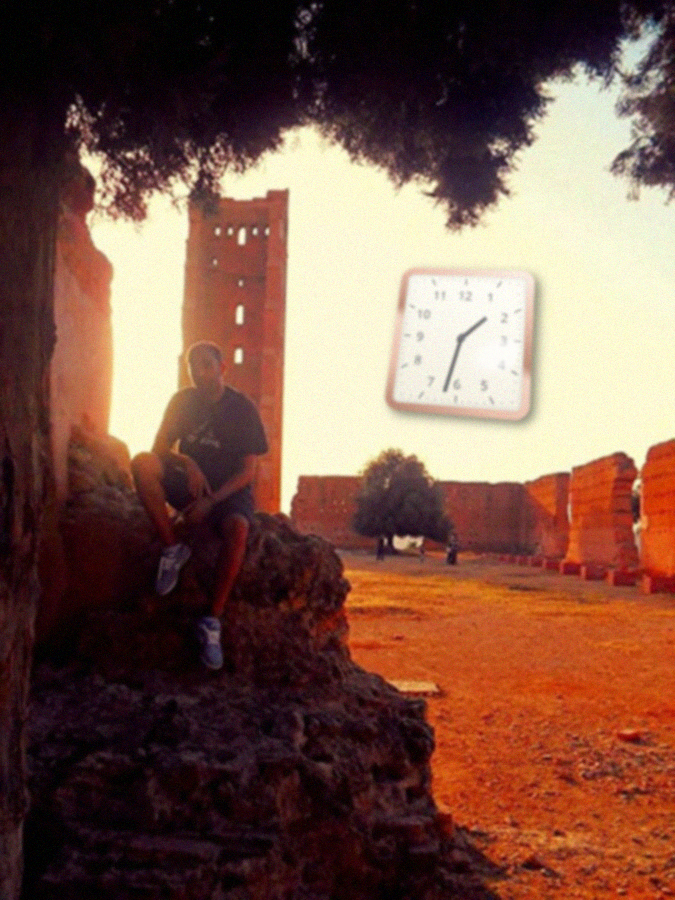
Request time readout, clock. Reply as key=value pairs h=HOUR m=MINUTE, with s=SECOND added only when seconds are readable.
h=1 m=32
